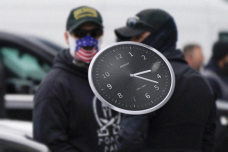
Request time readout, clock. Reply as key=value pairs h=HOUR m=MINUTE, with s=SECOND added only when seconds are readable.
h=3 m=23
